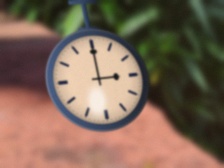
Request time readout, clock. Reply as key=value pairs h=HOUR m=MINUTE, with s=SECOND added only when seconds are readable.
h=3 m=0
